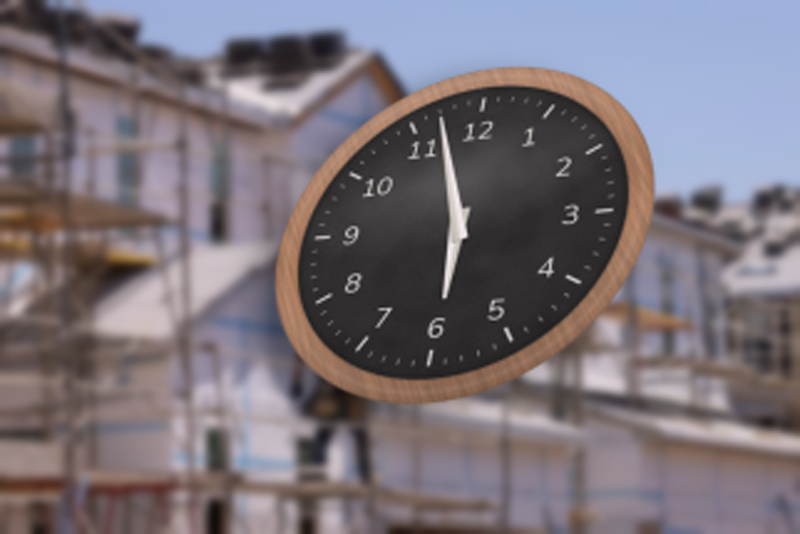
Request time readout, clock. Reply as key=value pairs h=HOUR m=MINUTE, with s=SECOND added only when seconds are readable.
h=5 m=57
